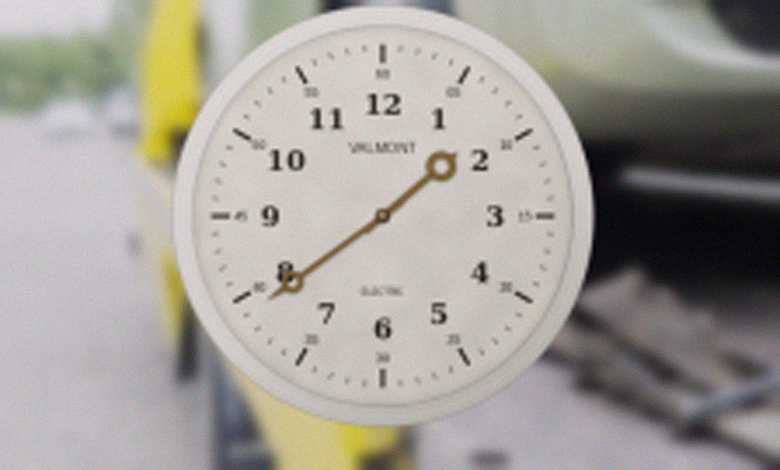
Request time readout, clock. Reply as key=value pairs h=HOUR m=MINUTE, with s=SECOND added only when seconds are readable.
h=1 m=39
